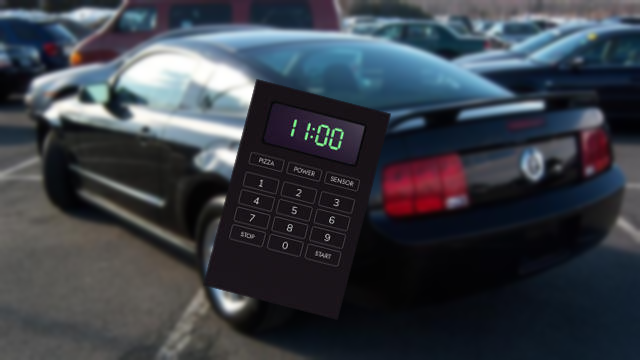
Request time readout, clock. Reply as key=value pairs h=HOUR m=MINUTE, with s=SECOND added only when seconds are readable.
h=11 m=0
